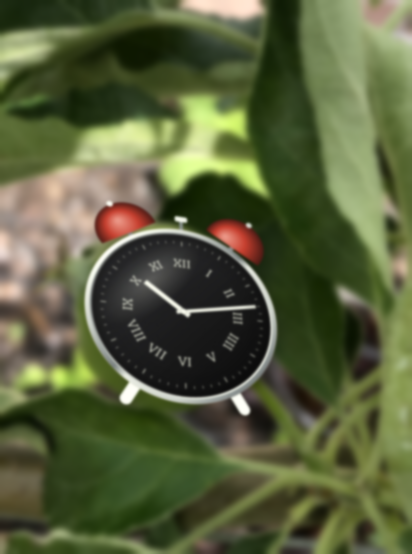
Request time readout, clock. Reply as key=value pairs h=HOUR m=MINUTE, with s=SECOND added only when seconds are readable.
h=10 m=13
